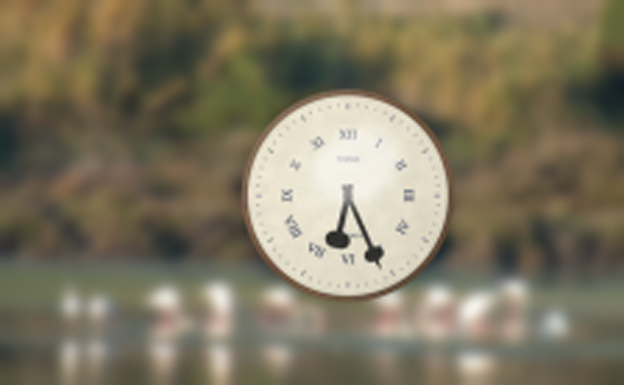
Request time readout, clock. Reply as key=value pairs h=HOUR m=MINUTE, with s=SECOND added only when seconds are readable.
h=6 m=26
